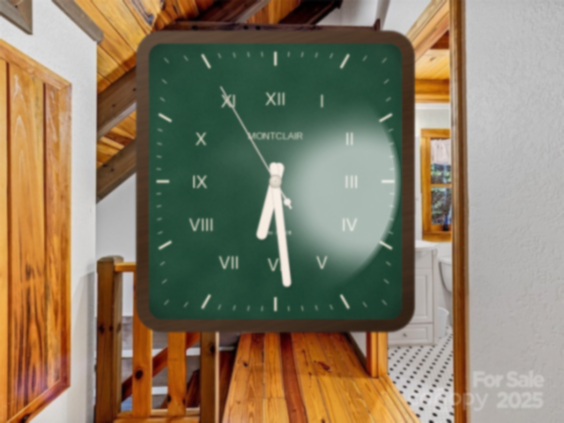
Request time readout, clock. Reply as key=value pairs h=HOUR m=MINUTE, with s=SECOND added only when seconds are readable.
h=6 m=28 s=55
